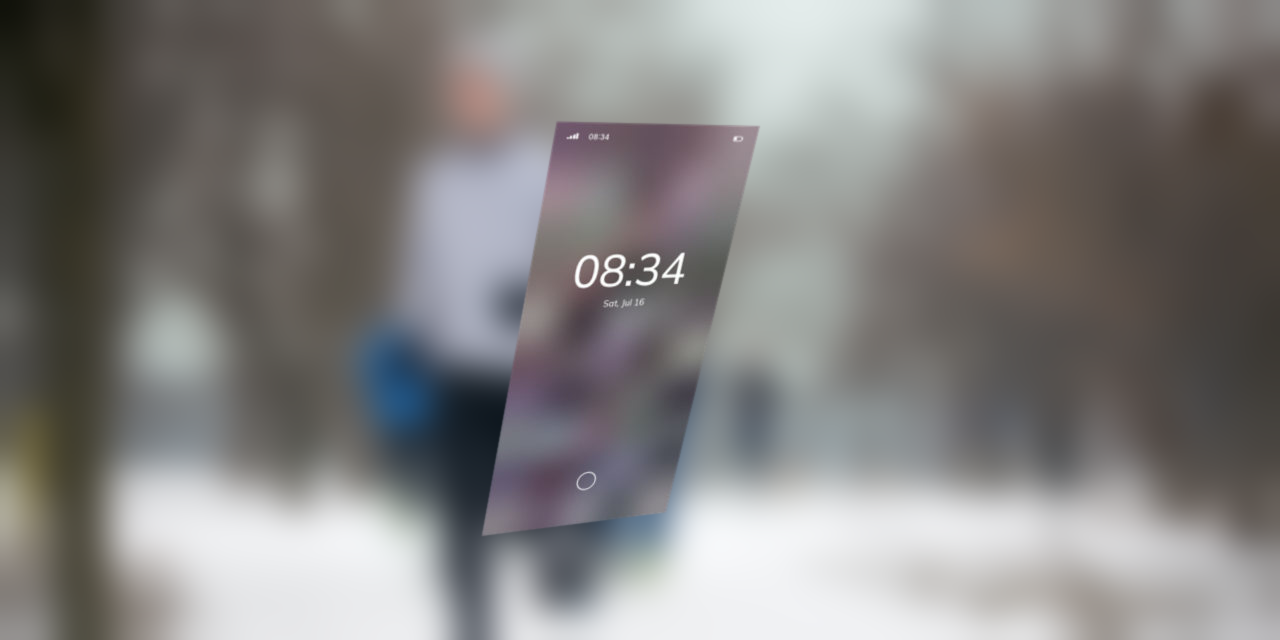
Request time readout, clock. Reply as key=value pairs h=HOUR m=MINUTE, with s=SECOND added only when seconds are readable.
h=8 m=34
